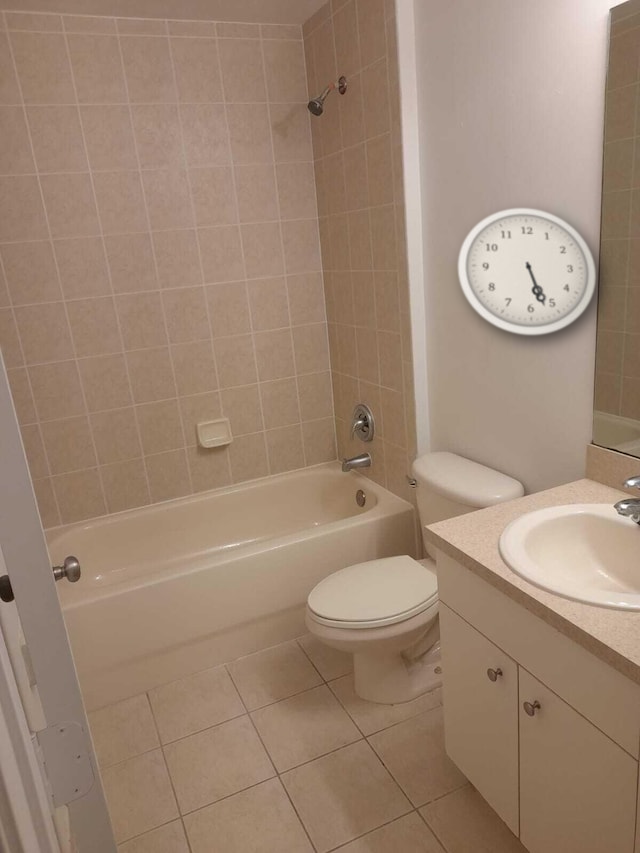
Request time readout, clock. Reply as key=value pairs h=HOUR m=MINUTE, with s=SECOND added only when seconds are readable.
h=5 m=27
